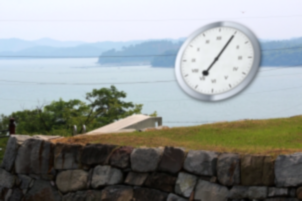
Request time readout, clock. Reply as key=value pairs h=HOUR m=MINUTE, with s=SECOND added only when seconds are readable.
h=7 m=5
